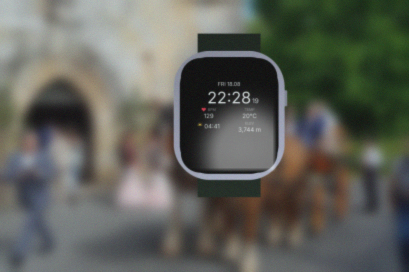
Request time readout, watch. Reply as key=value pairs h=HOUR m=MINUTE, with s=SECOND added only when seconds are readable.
h=22 m=28
